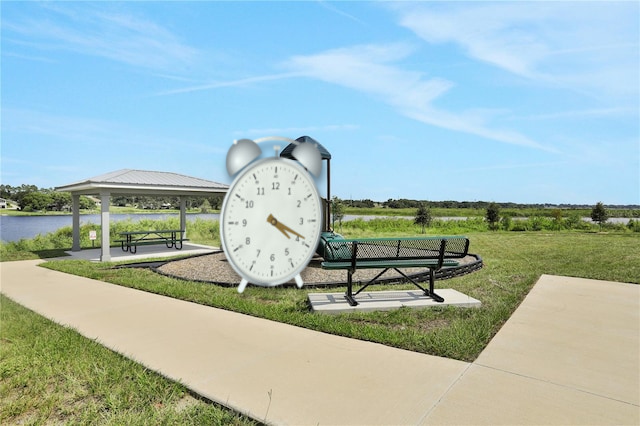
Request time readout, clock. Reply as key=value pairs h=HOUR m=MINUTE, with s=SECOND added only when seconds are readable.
h=4 m=19
